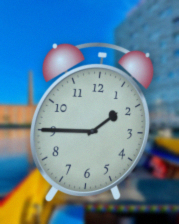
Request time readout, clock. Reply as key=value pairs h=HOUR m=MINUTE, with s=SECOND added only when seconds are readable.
h=1 m=45
